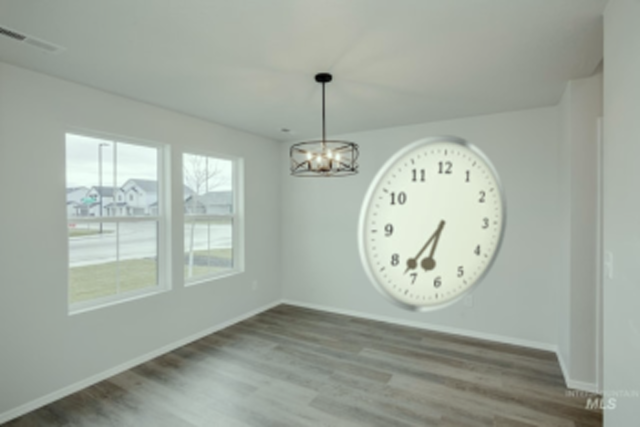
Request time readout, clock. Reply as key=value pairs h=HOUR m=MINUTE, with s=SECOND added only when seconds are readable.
h=6 m=37
